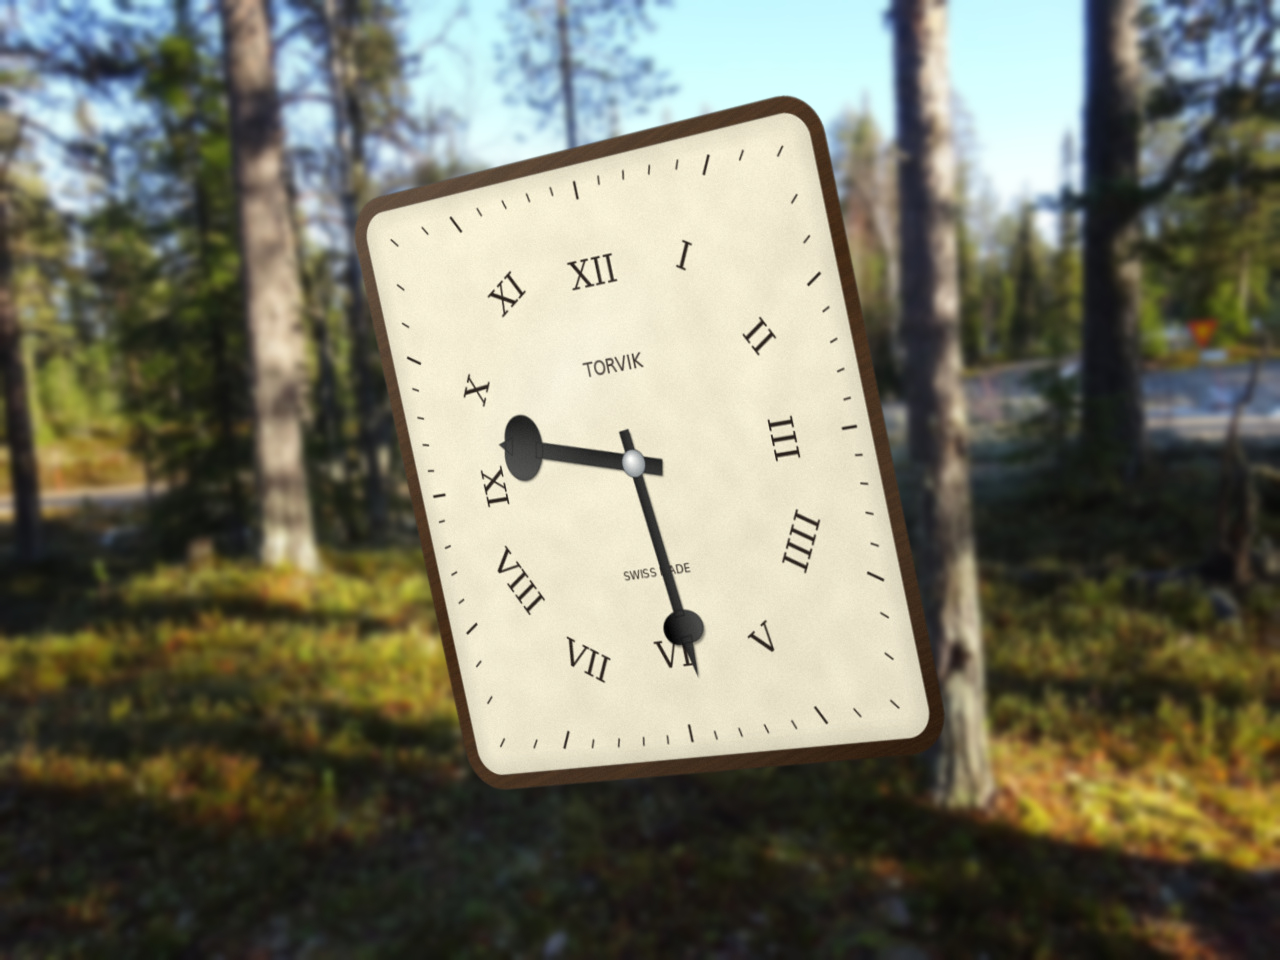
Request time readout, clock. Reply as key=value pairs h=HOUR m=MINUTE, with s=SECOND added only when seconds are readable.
h=9 m=29
